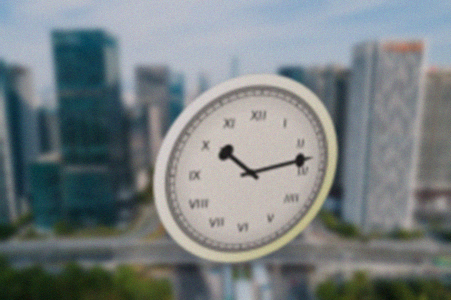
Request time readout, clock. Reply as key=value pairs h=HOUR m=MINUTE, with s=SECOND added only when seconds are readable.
h=10 m=13
